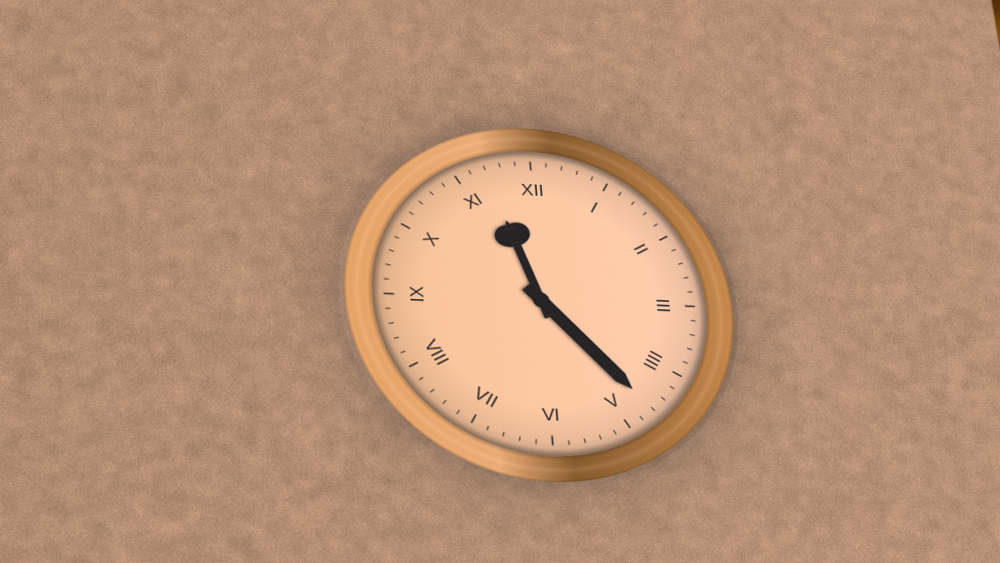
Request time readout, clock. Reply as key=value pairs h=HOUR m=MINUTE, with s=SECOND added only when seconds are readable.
h=11 m=23
